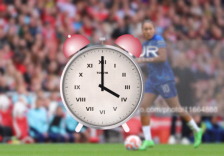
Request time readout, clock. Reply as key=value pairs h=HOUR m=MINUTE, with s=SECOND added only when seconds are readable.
h=4 m=0
